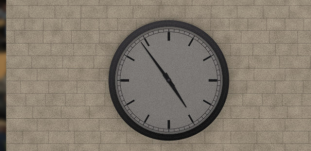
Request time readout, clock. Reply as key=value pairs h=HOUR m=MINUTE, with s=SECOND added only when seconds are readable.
h=4 m=54
